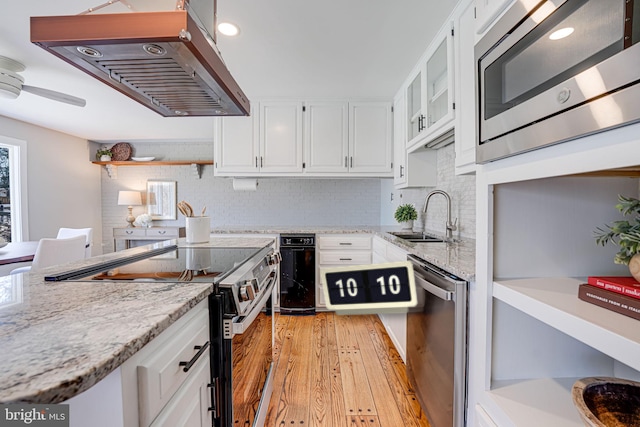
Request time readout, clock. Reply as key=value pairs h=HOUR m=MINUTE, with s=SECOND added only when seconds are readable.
h=10 m=10
